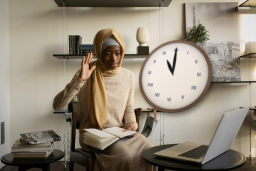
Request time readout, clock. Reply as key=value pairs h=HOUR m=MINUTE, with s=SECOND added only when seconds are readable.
h=11 m=0
